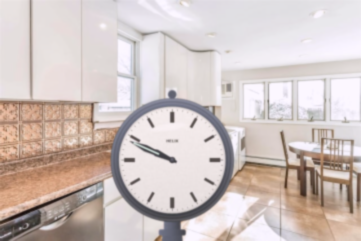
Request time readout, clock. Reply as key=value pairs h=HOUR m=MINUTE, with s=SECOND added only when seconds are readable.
h=9 m=49
